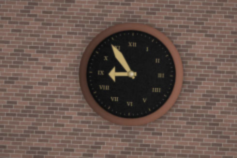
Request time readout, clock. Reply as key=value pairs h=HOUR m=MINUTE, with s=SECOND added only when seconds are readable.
h=8 m=54
